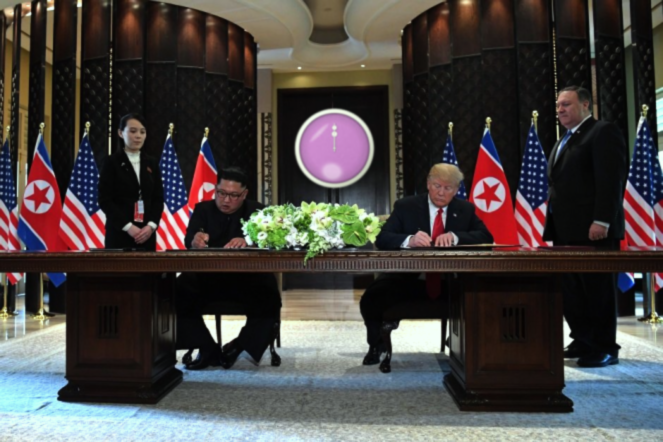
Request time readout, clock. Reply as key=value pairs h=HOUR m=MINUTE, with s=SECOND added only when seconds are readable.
h=12 m=0
